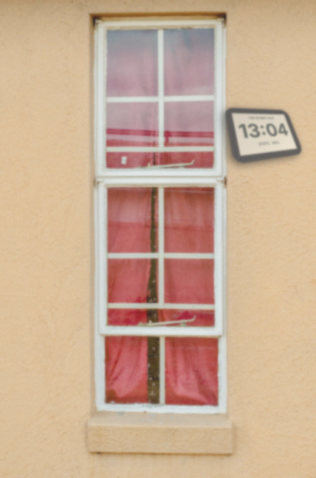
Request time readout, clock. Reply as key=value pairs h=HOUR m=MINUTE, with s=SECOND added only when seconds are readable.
h=13 m=4
